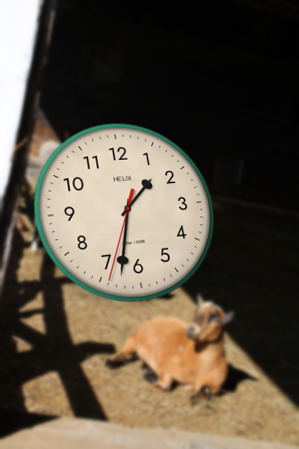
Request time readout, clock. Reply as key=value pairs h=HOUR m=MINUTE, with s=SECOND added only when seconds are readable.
h=1 m=32 s=34
